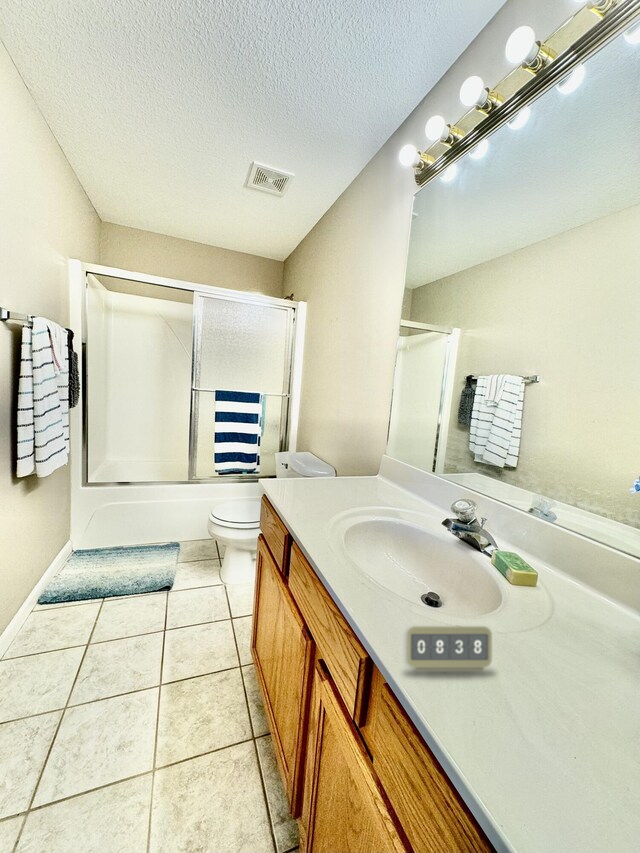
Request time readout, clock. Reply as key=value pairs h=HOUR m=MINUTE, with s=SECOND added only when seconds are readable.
h=8 m=38
